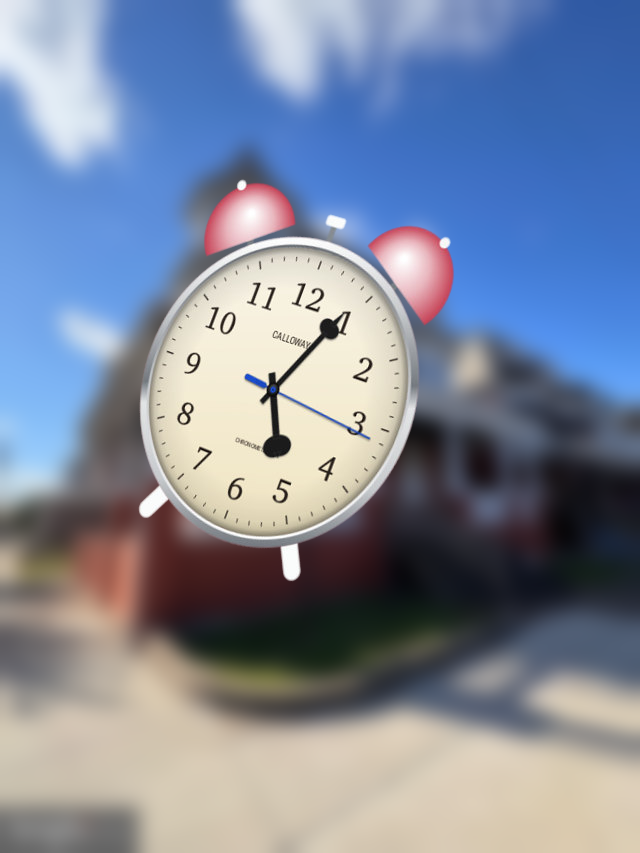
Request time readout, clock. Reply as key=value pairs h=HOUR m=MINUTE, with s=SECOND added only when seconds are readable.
h=5 m=4 s=16
